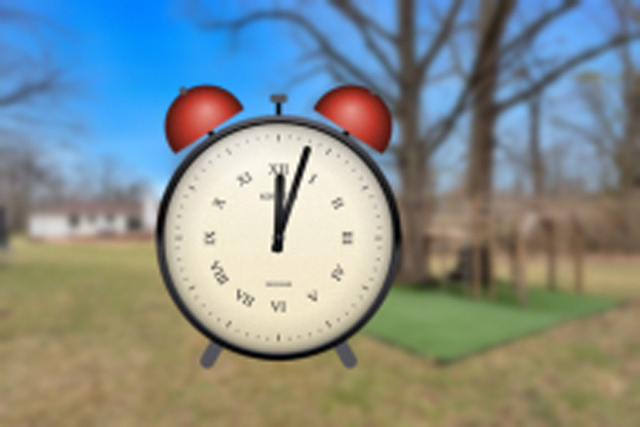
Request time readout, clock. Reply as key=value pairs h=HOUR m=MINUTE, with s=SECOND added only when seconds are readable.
h=12 m=3
